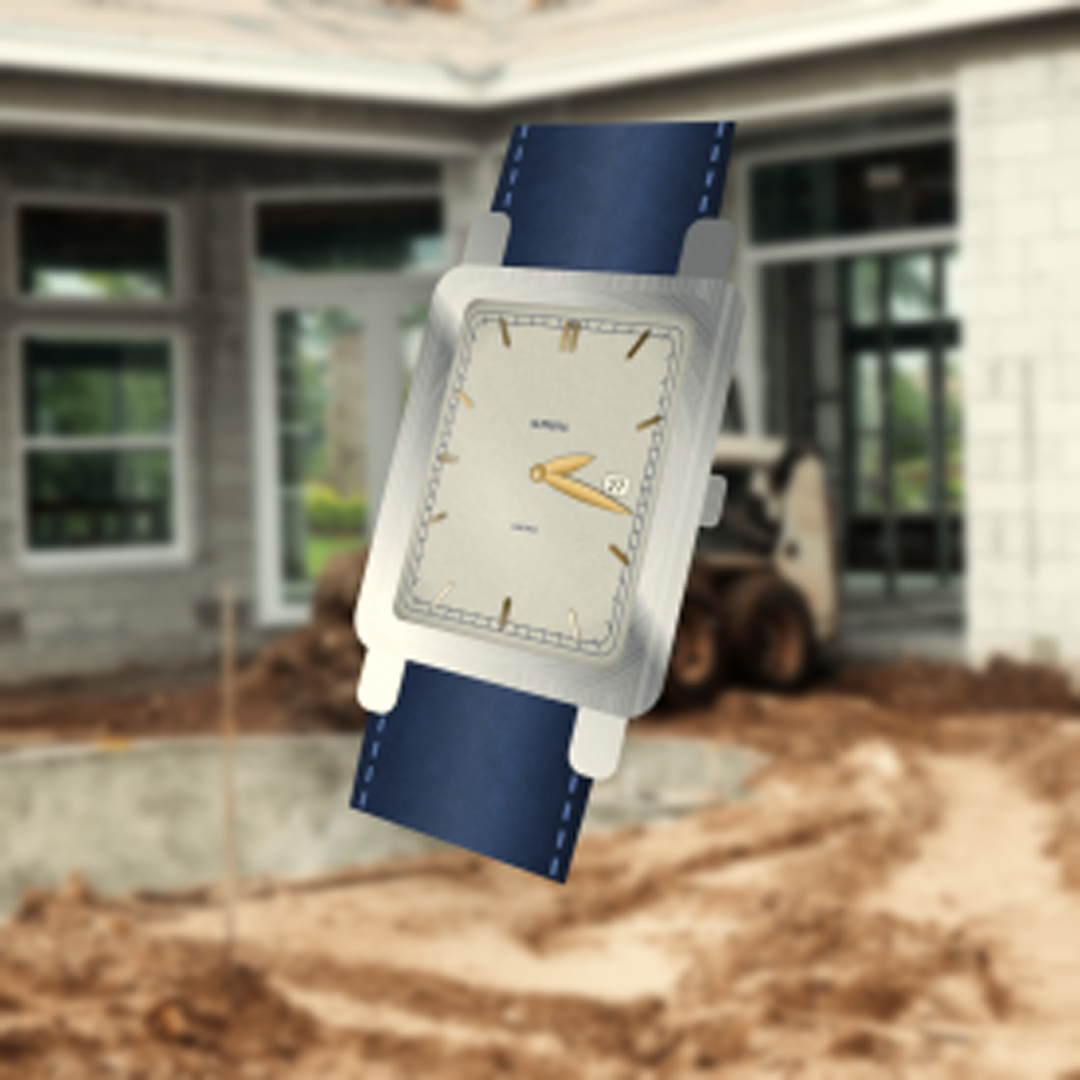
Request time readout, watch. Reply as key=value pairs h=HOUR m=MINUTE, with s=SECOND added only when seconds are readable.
h=2 m=17
